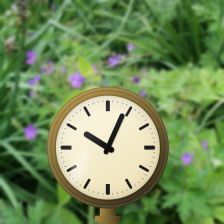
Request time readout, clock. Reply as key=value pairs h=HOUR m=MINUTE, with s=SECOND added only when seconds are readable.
h=10 m=4
